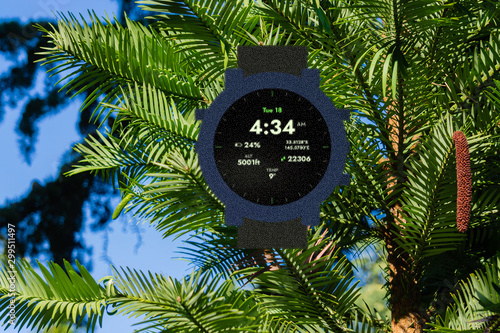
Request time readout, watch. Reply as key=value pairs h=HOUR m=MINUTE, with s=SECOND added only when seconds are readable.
h=4 m=34
